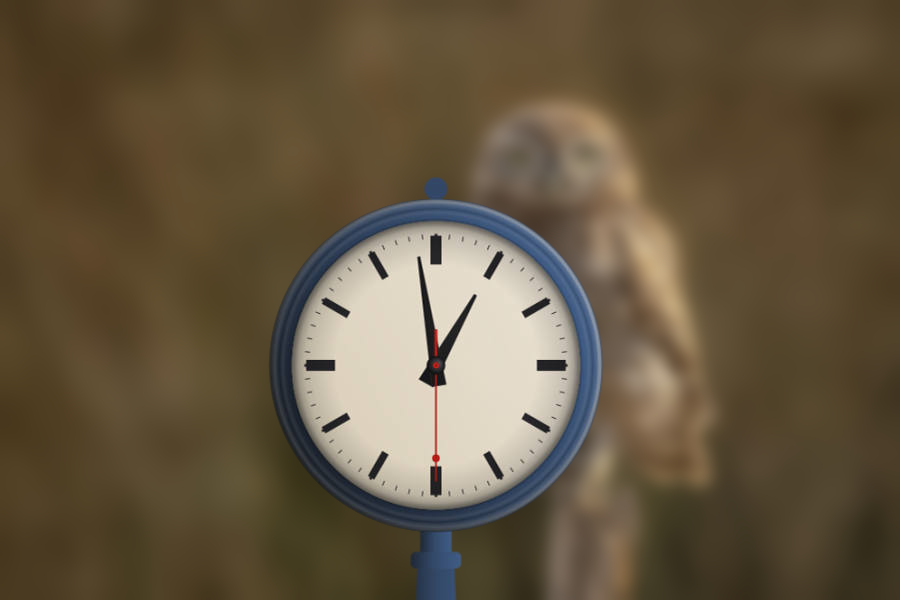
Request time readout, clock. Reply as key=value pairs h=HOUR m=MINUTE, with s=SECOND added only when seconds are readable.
h=12 m=58 s=30
